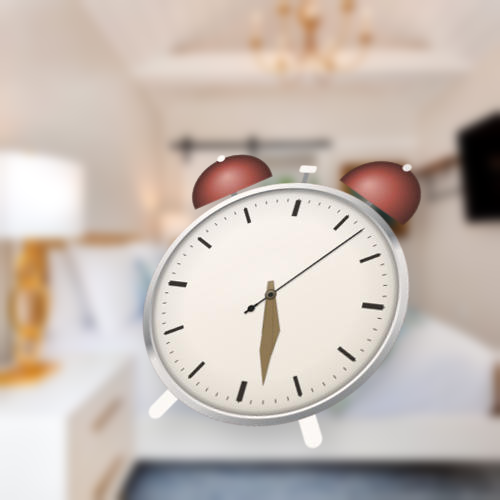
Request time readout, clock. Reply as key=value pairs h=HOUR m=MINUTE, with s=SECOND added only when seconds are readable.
h=5 m=28 s=7
